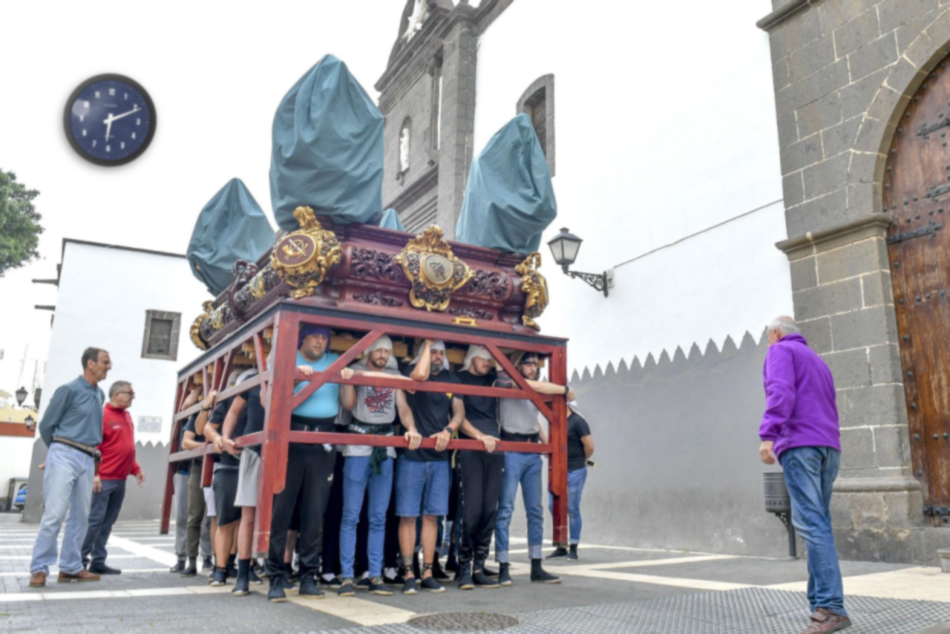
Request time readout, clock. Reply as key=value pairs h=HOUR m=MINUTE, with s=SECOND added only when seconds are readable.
h=6 m=11
